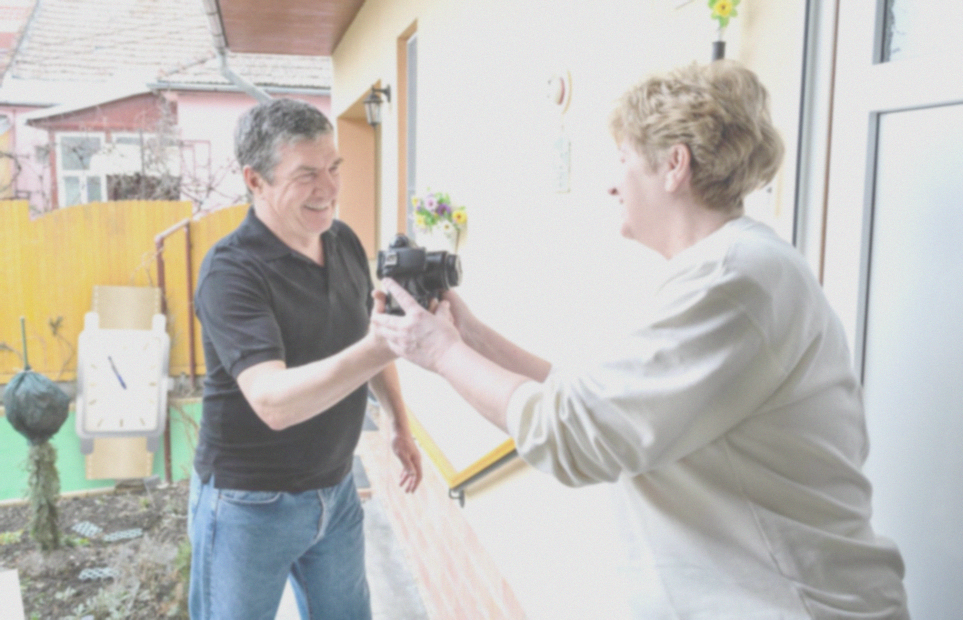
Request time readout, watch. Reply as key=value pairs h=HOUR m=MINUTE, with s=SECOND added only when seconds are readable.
h=10 m=55
